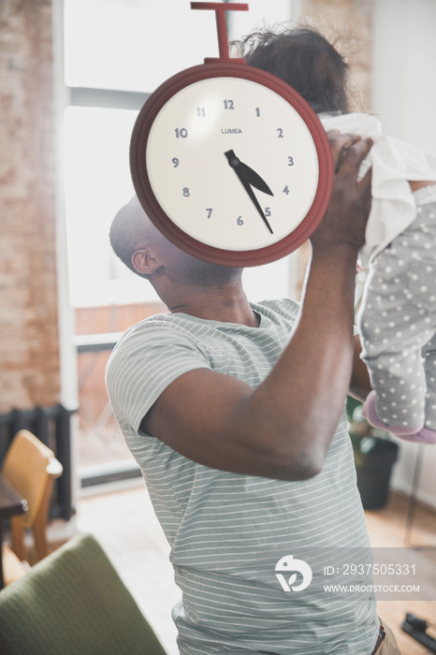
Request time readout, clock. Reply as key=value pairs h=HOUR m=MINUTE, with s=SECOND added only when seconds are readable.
h=4 m=26
